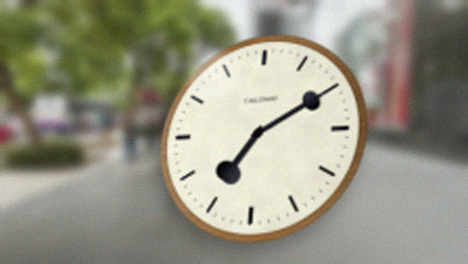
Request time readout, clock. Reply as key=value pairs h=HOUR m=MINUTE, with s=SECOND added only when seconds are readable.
h=7 m=10
